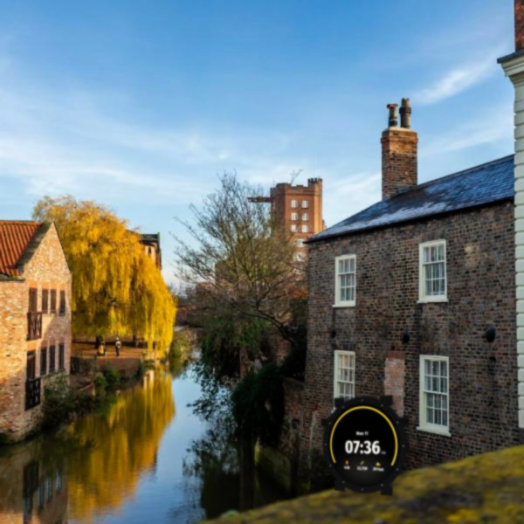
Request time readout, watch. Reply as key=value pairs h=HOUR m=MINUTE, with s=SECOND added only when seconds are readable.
h=7 m=36
